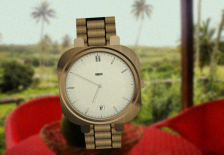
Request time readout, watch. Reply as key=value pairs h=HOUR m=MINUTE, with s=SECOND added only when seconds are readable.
h=6 m=50
